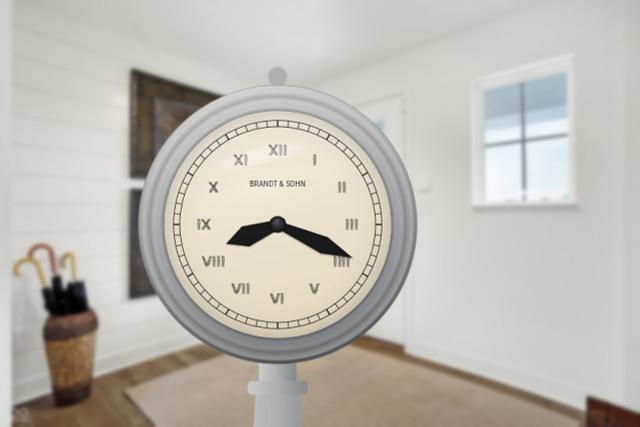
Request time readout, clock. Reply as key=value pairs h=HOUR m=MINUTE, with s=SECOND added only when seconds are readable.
h=8 m=19
